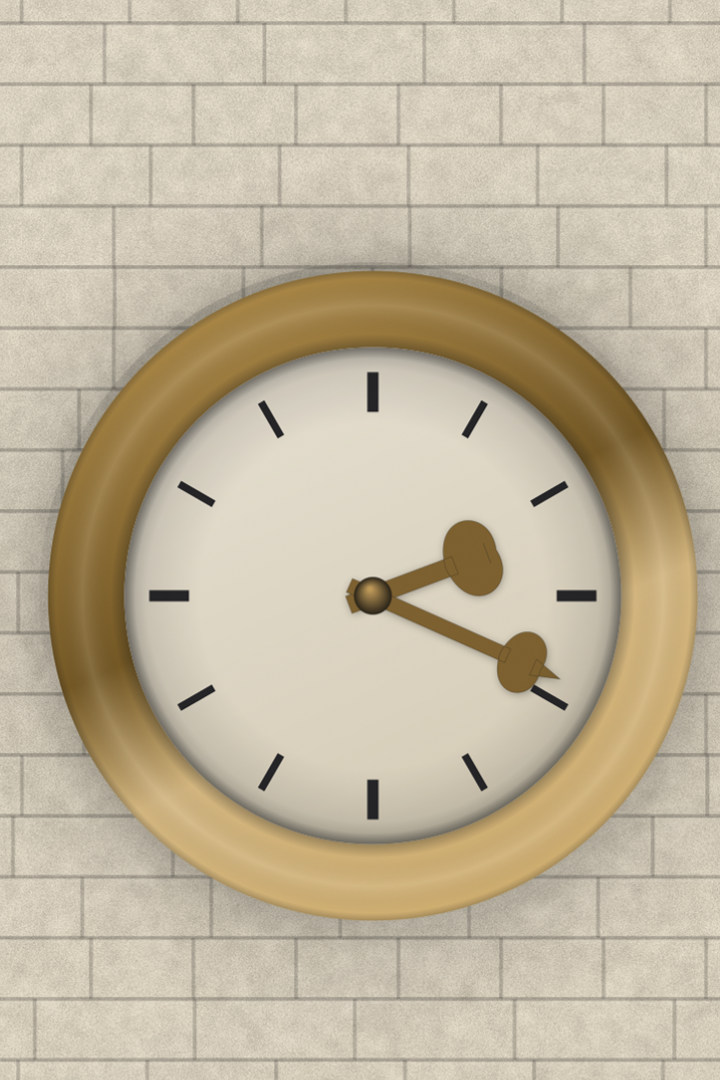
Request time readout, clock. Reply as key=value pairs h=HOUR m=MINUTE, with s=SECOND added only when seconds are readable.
h=2 m=19
